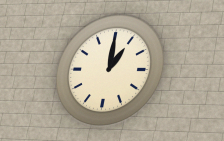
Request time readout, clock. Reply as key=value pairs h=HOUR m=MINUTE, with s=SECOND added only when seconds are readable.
h=1 m=0
